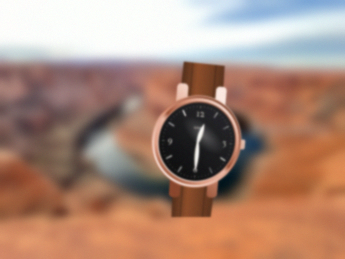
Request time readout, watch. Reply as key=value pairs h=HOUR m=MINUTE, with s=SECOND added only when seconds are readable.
h=12 m=30
